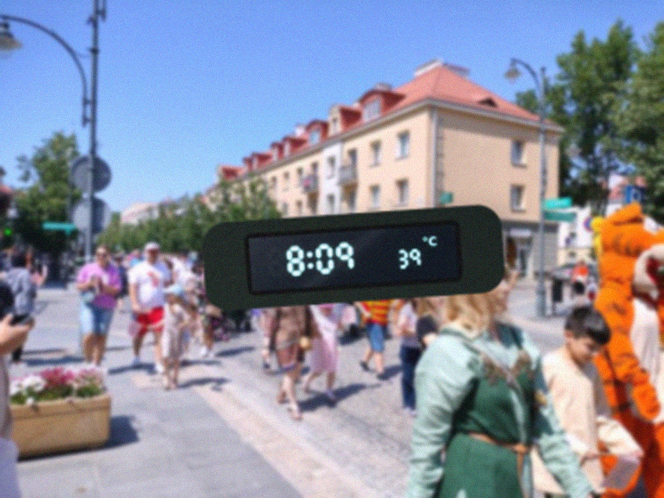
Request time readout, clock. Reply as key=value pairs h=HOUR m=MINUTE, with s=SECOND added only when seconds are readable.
h=8 m=9
